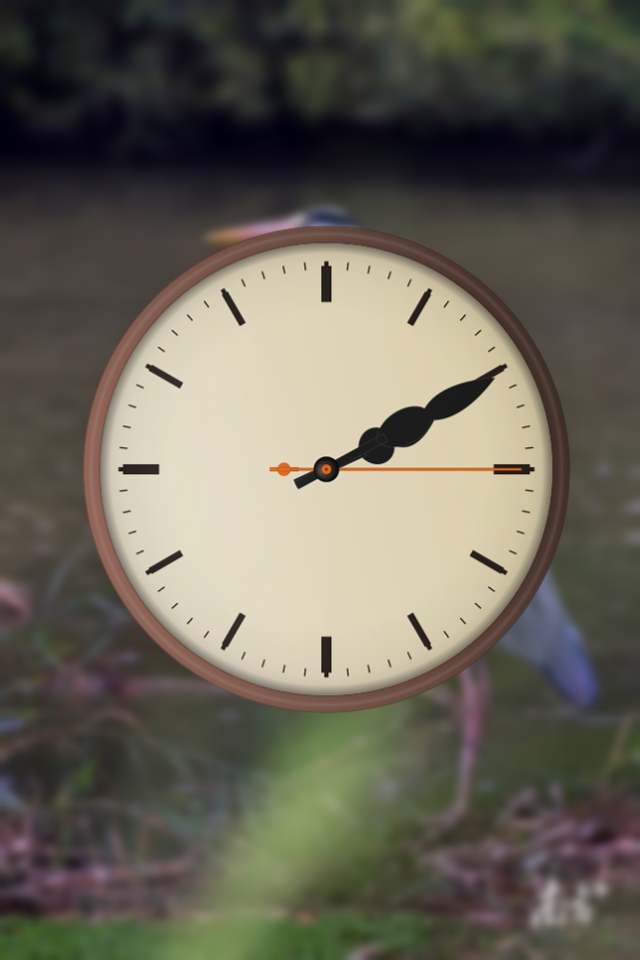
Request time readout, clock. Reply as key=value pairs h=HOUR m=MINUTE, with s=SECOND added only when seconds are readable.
h=2 m=10 s=15
